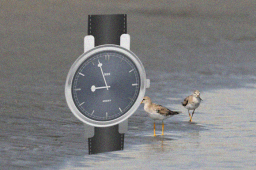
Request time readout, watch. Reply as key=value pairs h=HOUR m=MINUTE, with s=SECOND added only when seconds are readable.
h=8 m=57
